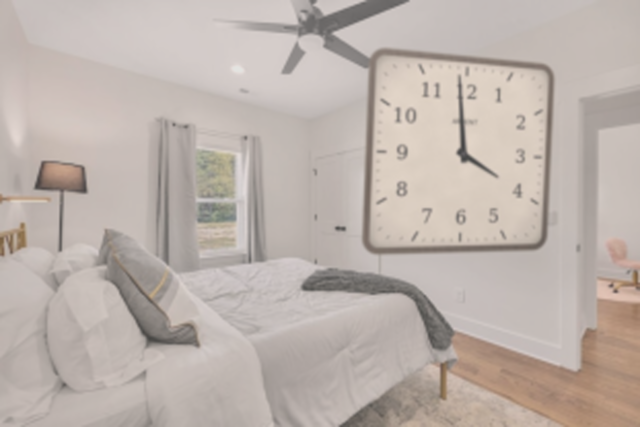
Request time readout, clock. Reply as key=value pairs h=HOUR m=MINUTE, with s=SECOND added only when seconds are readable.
h=3 m=59
